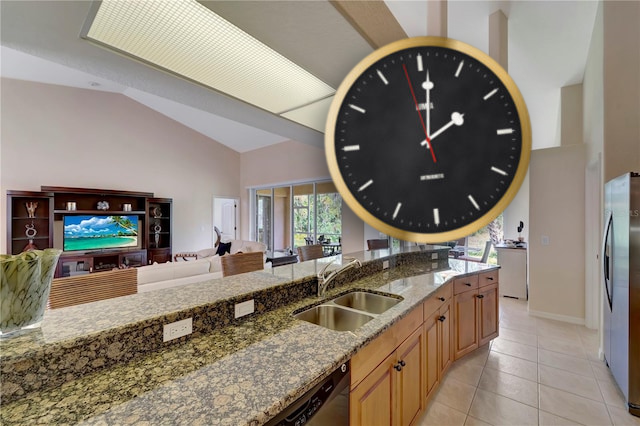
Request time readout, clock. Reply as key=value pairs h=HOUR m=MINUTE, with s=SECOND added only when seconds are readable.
h=2 m=0 s=58
